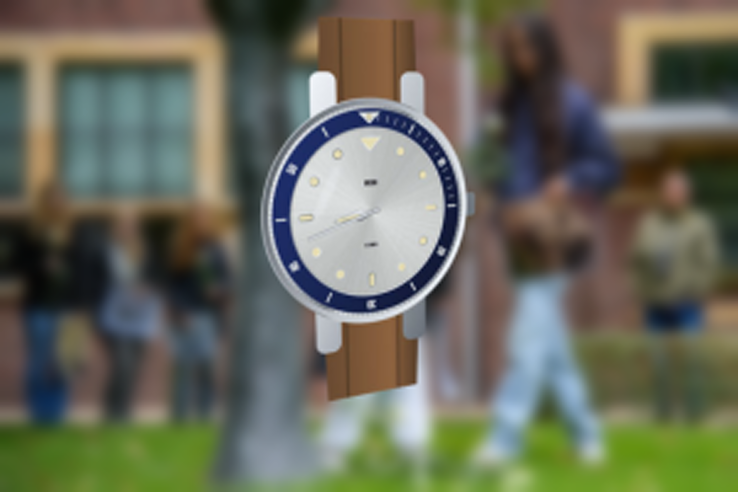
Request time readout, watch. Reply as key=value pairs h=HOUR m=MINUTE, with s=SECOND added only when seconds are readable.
h=8 m=42
